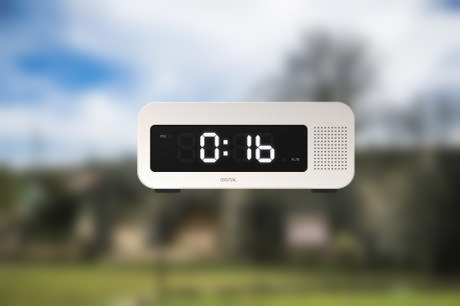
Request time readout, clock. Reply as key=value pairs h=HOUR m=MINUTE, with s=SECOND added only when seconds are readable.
h=0 m=16
